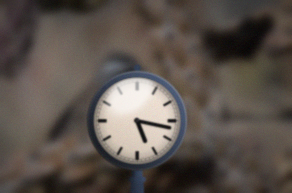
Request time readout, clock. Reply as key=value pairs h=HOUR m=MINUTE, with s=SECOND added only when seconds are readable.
h=5 m=17
